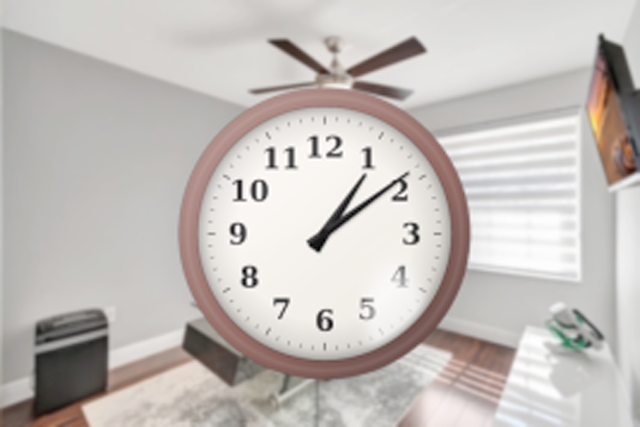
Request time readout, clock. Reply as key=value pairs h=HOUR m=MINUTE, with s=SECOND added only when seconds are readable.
h=1 m=9
